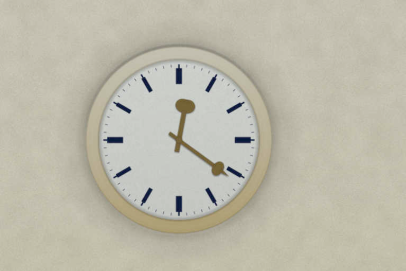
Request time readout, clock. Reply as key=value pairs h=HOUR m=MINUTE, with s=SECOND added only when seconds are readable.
h=12 m=21
